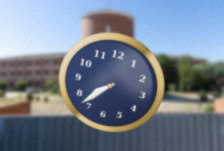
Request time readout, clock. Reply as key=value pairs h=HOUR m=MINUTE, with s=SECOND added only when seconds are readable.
h=7 m=37
